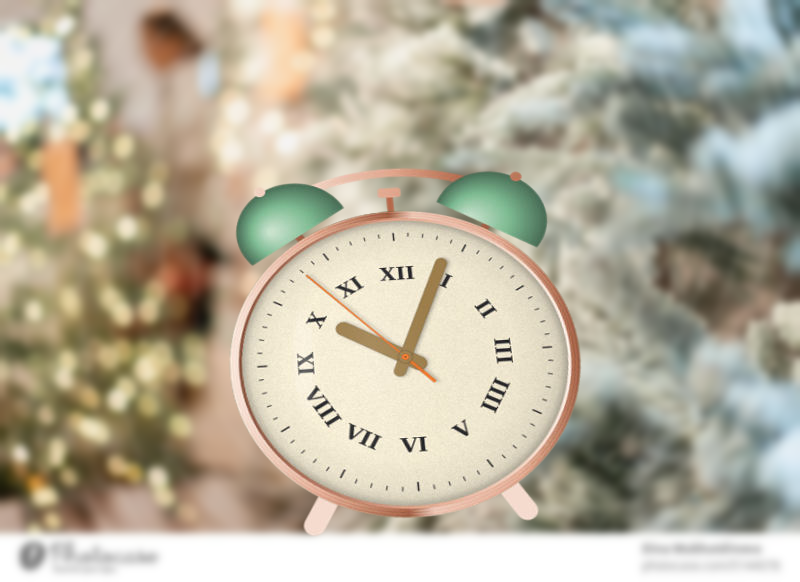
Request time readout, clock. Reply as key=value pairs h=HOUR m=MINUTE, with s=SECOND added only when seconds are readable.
h=10 m=3 s=53
